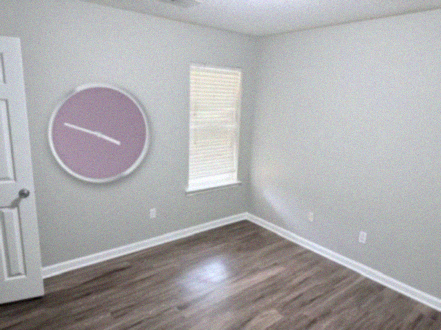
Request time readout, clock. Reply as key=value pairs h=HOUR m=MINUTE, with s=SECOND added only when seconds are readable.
h=3 m=48
